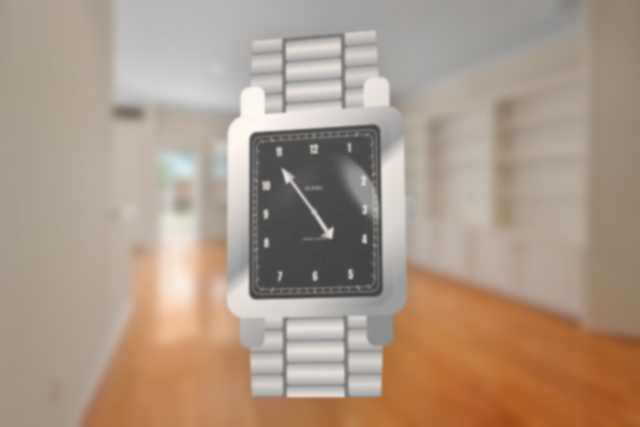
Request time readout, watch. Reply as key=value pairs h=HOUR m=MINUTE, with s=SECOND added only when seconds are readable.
h=4 m=54
